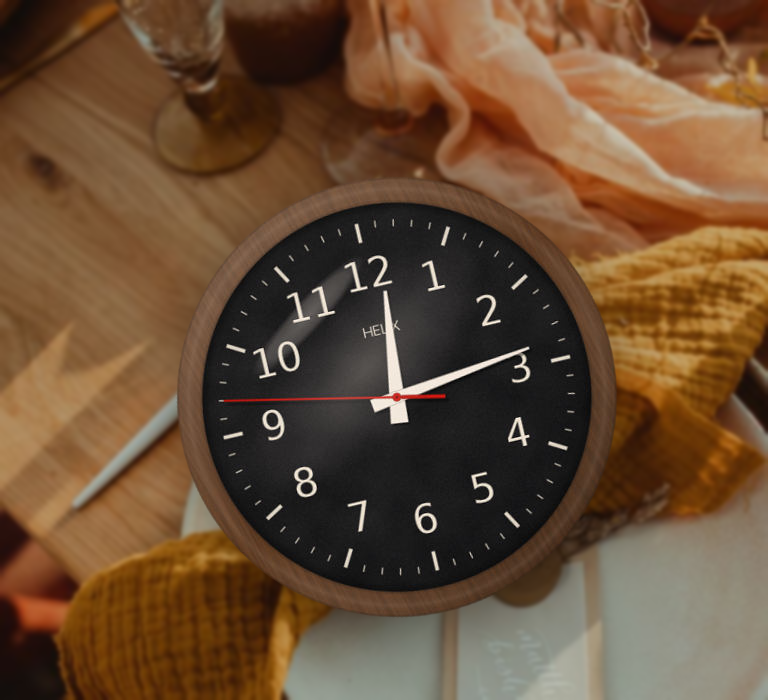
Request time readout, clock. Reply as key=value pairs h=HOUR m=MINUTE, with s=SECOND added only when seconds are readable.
h=12 m=13 s=47
